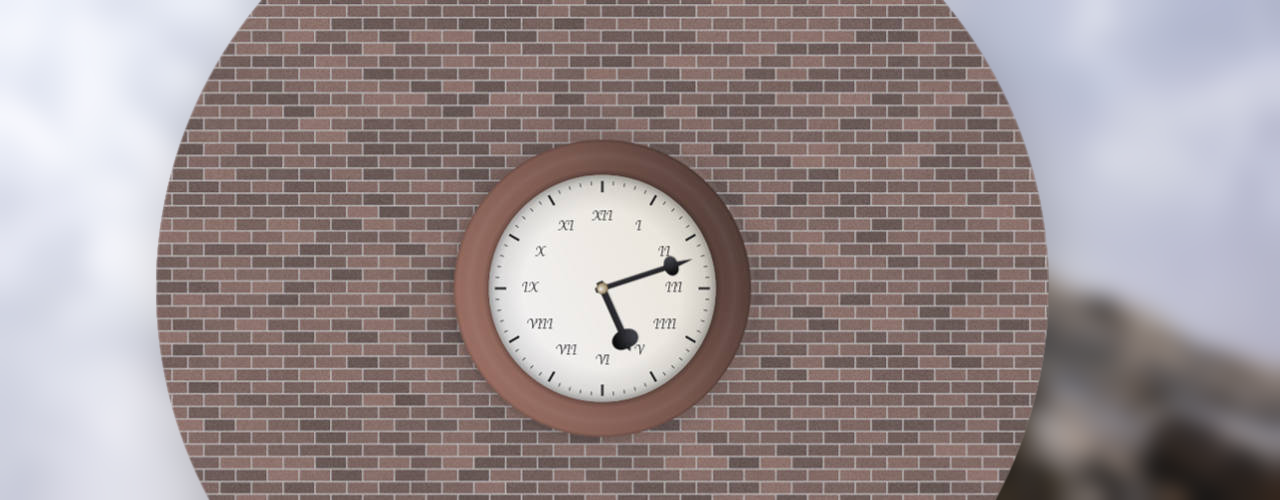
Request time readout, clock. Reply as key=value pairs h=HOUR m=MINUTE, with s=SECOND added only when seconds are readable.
h=5 m=12
